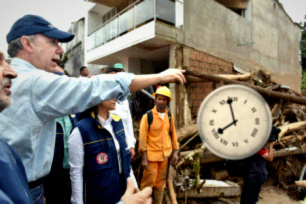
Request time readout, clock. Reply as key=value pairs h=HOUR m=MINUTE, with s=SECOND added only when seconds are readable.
h=7 m=58
